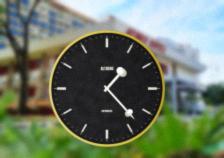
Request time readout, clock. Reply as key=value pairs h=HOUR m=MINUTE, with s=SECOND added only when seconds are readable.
h=1 m=23
